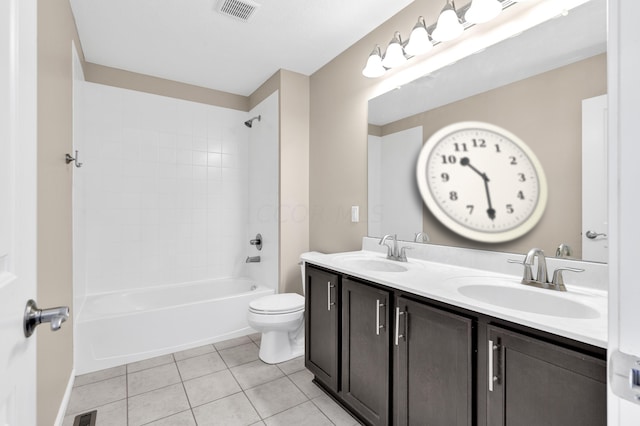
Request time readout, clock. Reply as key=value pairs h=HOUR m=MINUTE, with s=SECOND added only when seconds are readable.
h=10 m=30
